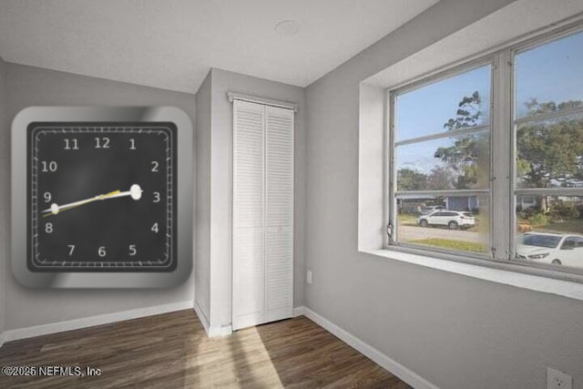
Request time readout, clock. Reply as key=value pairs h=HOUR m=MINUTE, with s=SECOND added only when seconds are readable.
h=2 m=42 s=42
